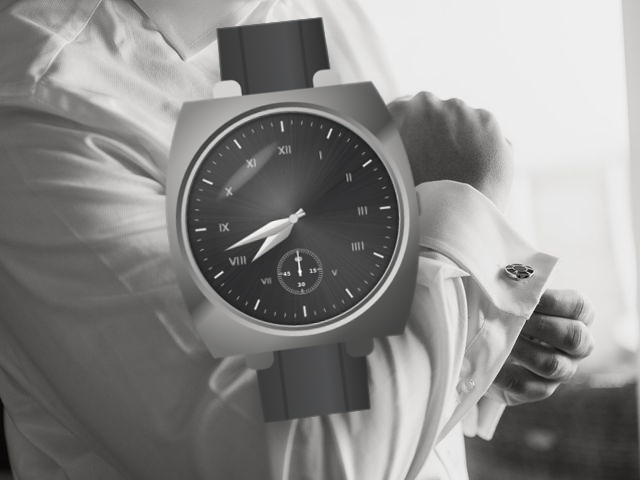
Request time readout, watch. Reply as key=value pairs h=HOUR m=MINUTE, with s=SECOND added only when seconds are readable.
h=7 m=42
